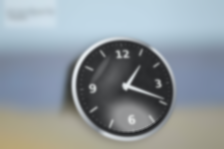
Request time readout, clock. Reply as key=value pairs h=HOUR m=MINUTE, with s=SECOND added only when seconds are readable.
h=1 m=19
